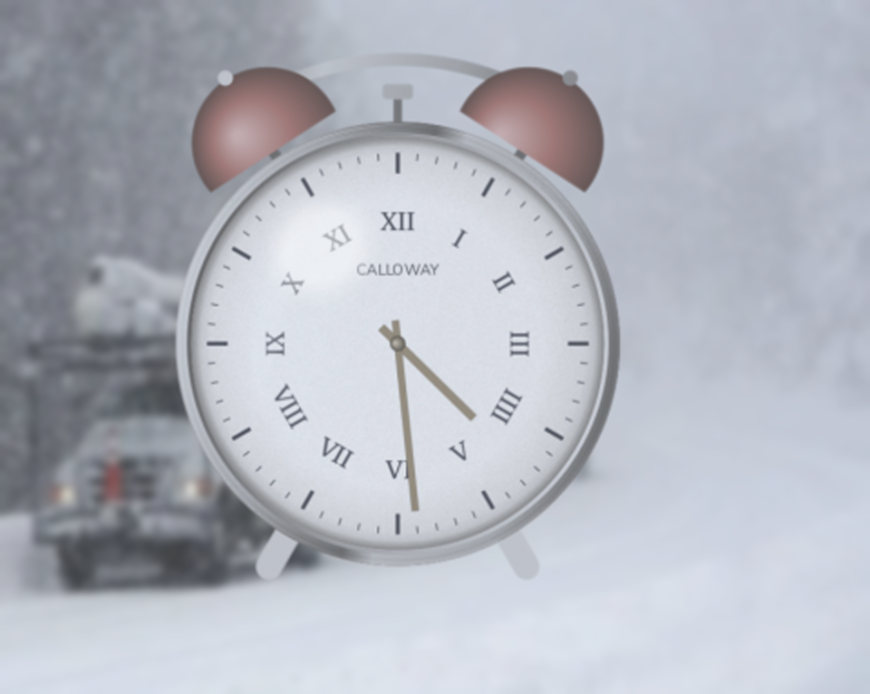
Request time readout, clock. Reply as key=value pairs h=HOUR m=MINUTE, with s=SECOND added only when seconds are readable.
h=4 m=29
